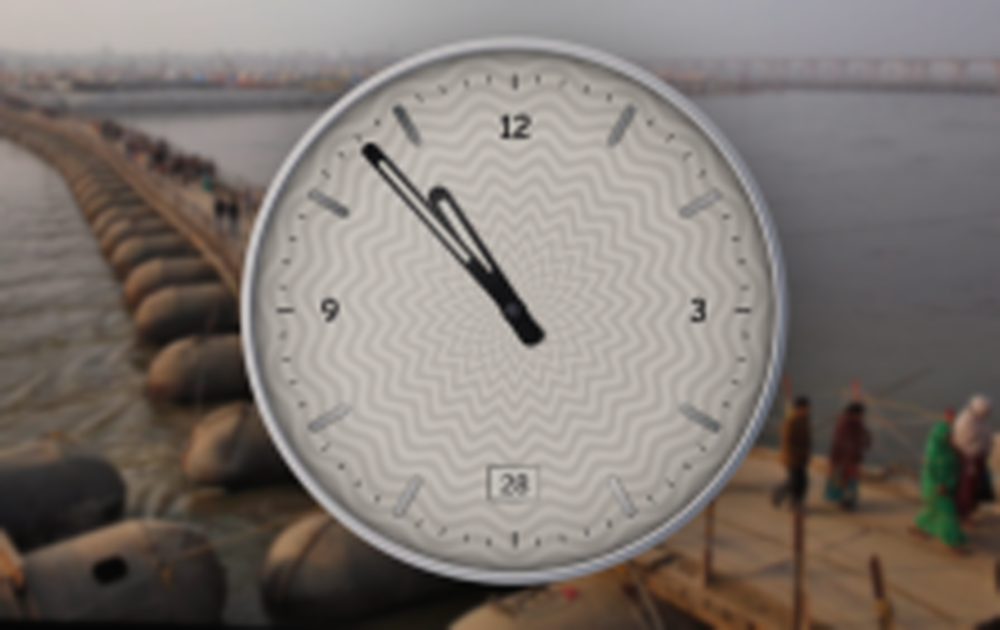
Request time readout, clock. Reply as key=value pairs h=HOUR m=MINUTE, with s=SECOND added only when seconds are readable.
h=10 m=53
